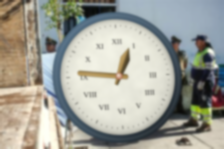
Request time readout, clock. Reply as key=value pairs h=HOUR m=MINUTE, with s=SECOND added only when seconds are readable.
h=12 m=46
